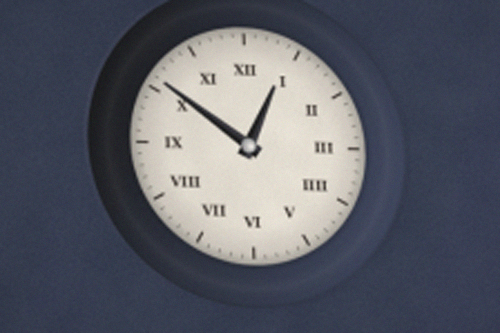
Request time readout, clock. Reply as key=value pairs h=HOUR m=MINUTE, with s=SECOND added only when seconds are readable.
h=12 m=51
